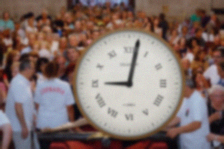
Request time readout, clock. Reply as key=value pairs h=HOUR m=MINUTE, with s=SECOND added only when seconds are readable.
h=9 m=2
